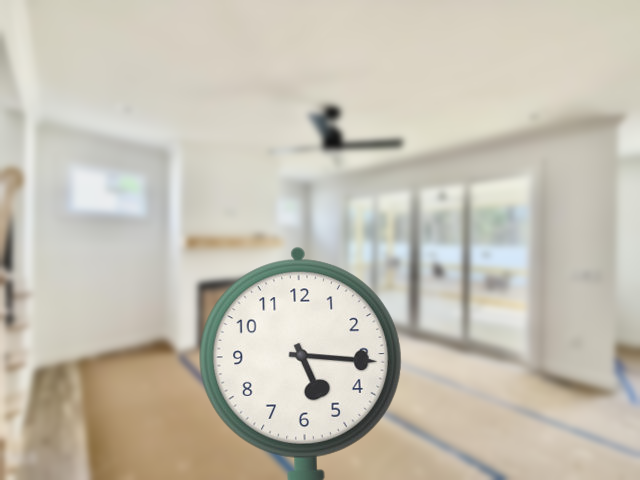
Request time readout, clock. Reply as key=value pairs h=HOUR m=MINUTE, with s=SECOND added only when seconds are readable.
h=5 m=16
